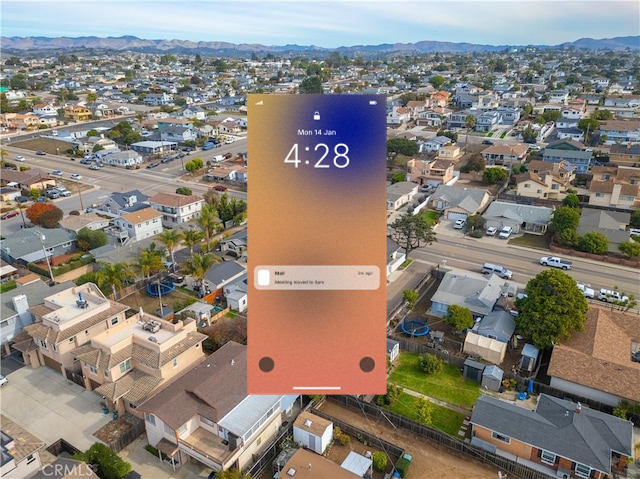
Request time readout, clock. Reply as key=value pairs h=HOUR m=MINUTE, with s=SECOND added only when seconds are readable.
h=4 m=28
